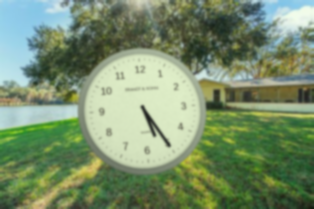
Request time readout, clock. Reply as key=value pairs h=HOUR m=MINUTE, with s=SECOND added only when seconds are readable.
h=5 m=25
